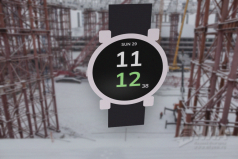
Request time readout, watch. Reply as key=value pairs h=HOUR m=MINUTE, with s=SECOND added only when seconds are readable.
h=11 m=12
